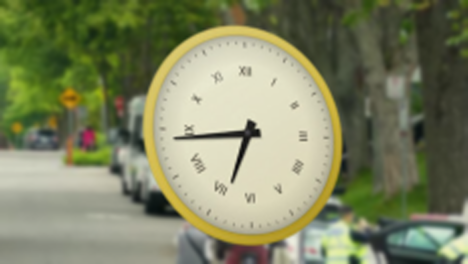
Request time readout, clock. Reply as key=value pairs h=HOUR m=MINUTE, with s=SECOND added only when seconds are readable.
h=6 m=44
